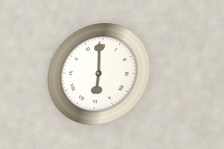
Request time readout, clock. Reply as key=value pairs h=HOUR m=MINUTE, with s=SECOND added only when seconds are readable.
h=5 m=59
